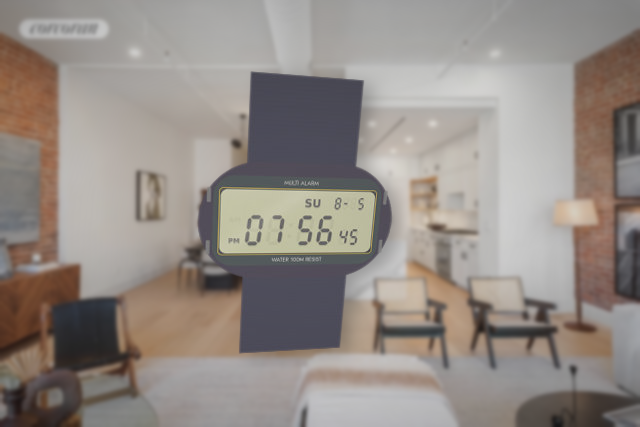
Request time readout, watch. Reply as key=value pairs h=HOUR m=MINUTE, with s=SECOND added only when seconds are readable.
h=7 m=56 s=45
